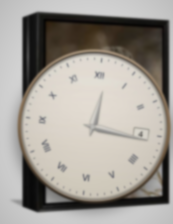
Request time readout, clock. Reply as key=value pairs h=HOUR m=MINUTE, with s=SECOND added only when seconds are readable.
h=12 m=16
